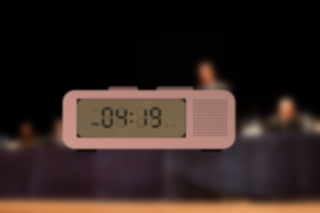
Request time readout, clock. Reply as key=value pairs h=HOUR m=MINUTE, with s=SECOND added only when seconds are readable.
h=4 m=19
